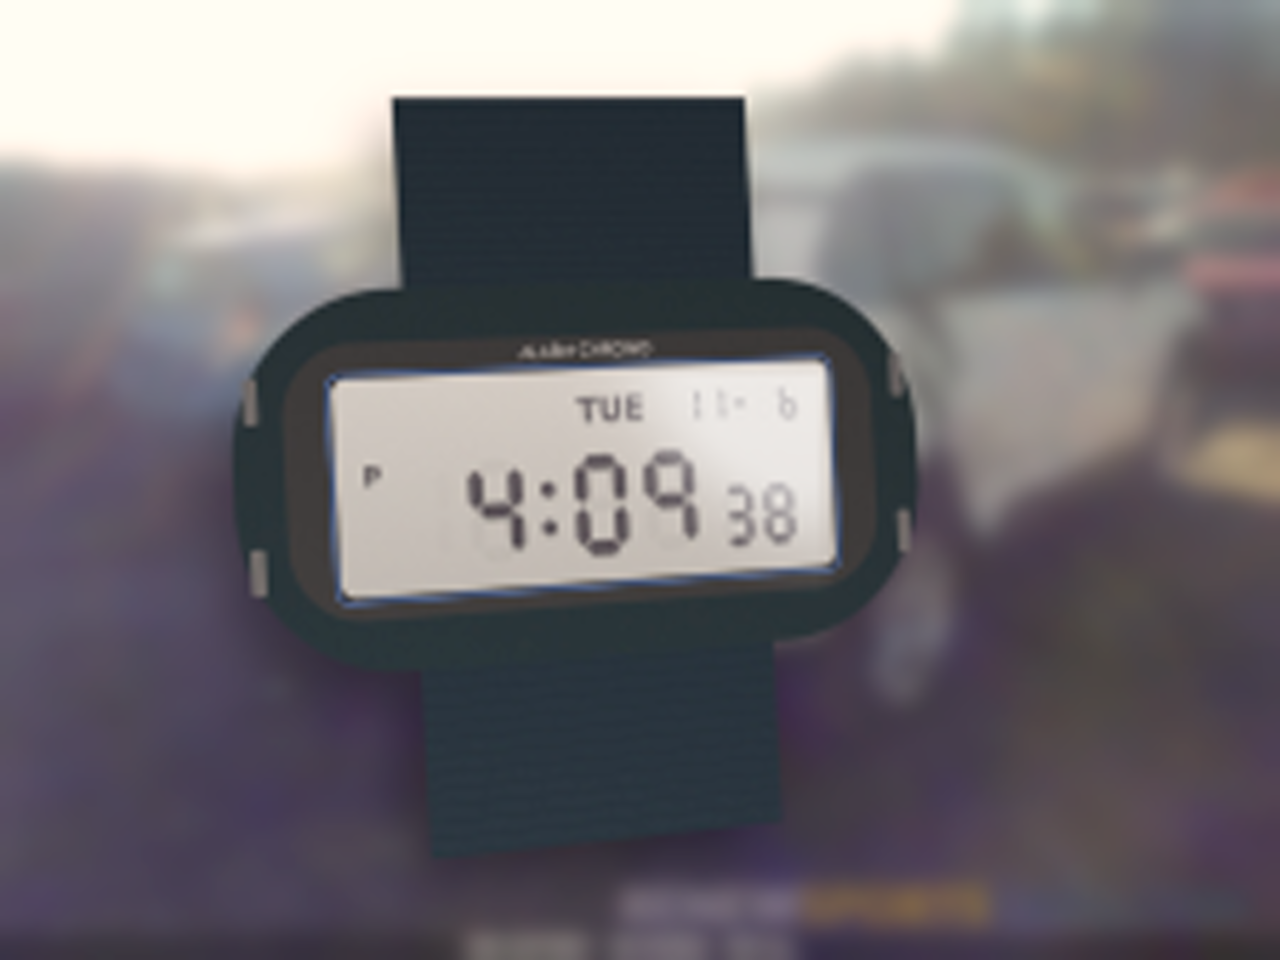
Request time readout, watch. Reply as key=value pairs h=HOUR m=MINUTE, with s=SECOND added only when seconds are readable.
h=4 m=9 s=38
